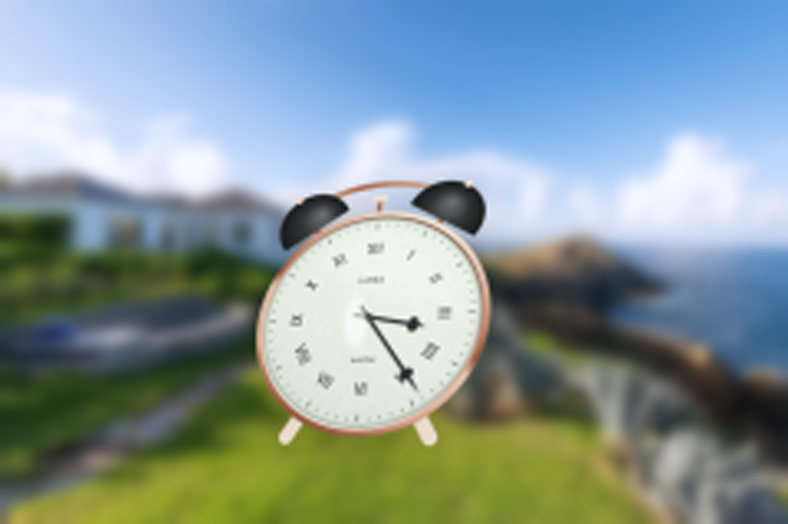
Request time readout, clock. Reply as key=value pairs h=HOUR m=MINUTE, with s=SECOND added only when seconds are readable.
h=3 m=24
